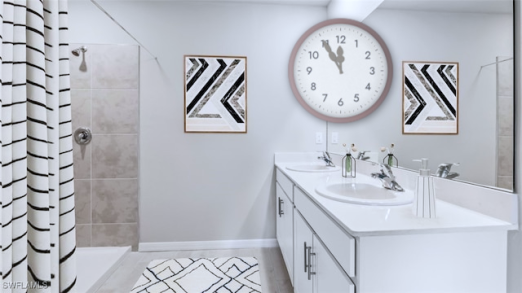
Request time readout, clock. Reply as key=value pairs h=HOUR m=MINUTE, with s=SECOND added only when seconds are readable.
h=11 m=55
